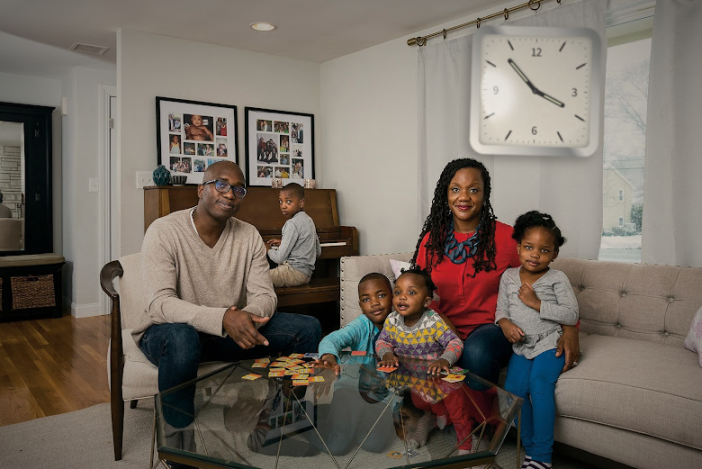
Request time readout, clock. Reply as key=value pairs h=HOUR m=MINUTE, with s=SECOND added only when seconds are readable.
h=3 m=53
